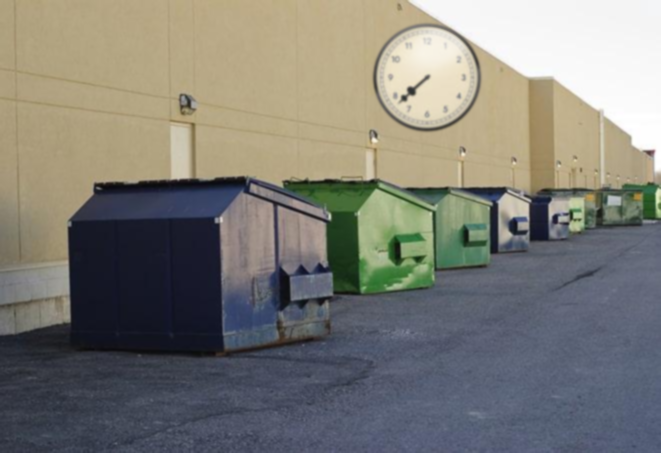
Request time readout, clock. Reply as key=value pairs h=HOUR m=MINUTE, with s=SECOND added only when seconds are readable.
h=7 m=38
